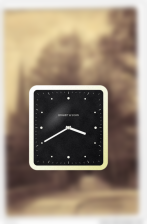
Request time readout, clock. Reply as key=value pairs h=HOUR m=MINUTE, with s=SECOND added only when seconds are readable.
h=3 m=40
